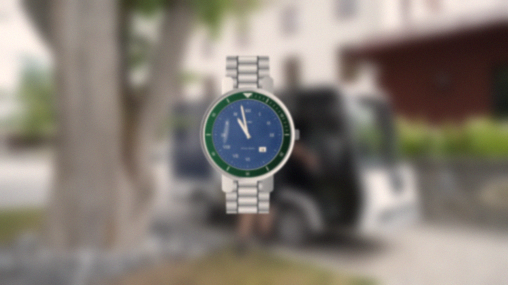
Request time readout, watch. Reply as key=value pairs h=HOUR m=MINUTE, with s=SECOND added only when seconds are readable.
h=10 m=58
